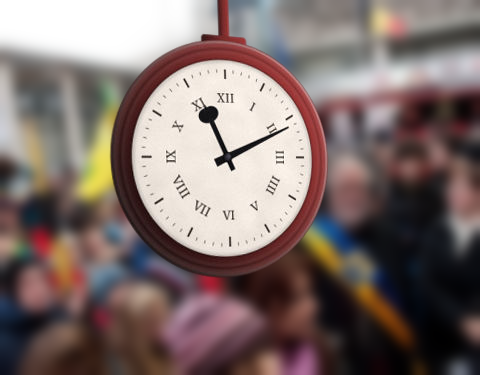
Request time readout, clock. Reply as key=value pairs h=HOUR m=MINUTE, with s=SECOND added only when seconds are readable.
h=11 m=11
